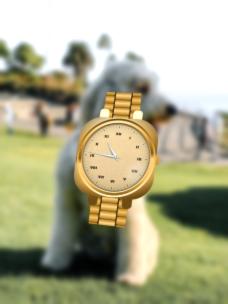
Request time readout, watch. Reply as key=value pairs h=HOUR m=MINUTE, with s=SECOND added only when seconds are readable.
h=10 m=46
